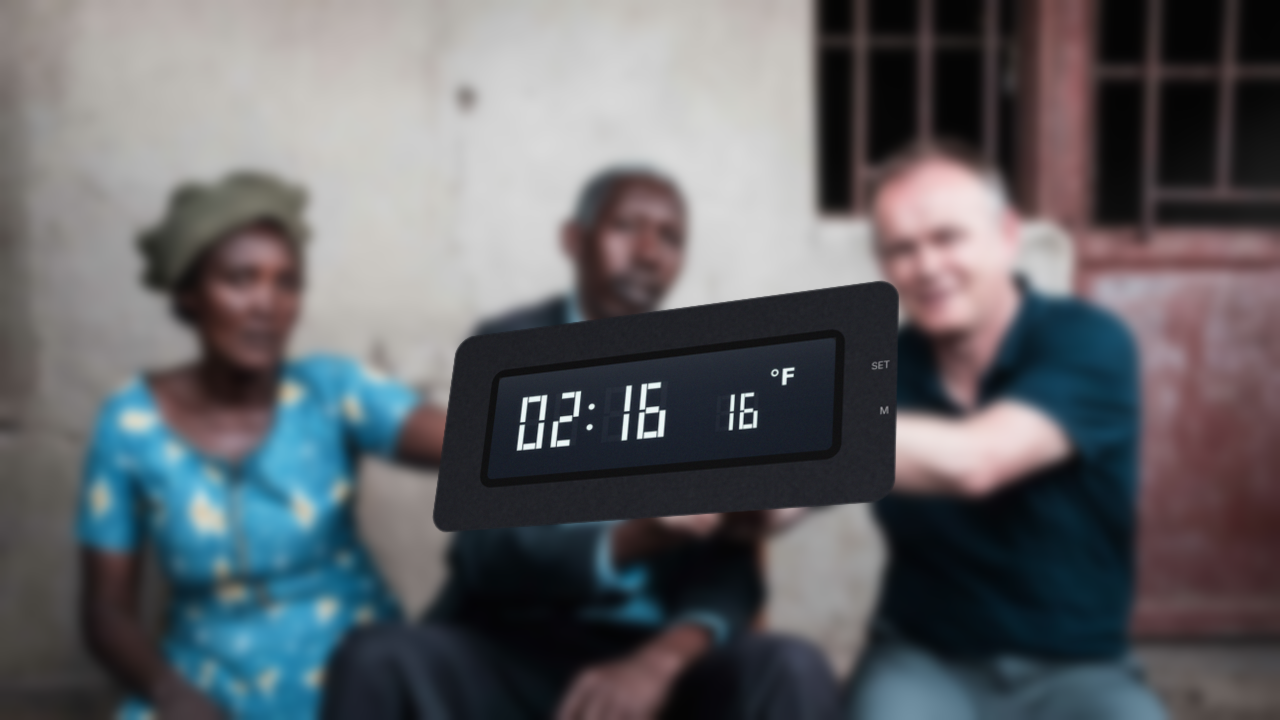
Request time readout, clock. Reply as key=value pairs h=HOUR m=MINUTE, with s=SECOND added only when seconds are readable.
h=2 m=16
